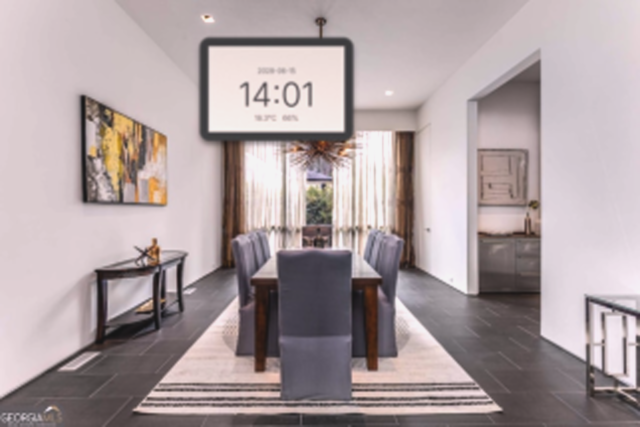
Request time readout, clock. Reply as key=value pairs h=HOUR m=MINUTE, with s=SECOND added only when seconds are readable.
h=14 m=1
